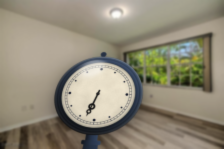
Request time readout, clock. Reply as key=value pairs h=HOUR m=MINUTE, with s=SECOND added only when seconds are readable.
h=6 m=33
